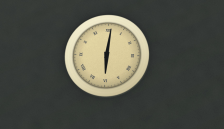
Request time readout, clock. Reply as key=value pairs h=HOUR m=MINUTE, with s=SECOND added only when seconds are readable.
h=6 m=1
